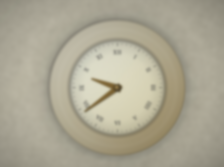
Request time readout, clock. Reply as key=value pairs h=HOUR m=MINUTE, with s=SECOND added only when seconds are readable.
h=9 m=39
